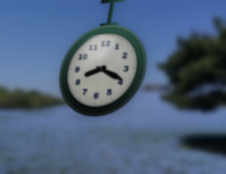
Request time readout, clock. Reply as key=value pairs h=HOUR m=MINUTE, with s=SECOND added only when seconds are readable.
h=8 m=19
